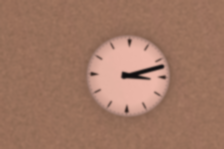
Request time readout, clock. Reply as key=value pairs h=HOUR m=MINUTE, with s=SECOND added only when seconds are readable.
h=3 m=12
